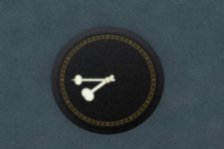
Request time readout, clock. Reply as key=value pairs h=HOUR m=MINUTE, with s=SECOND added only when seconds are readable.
h=7 m=45
